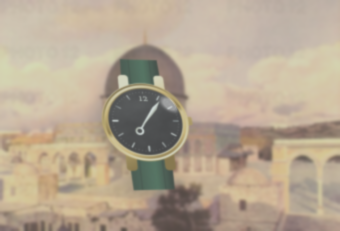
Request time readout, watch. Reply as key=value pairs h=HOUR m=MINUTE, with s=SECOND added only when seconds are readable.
h=7 m=6
